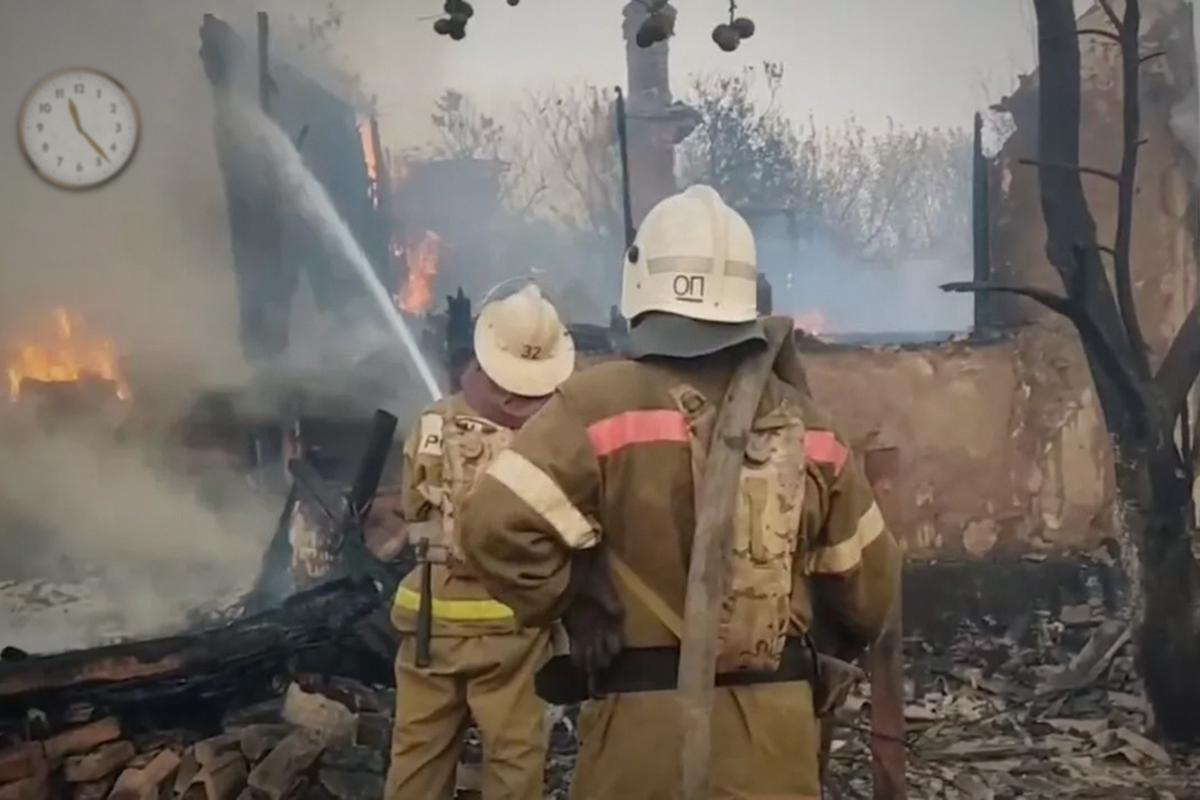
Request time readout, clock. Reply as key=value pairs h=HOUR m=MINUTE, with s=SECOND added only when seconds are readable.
h=11 m=23
